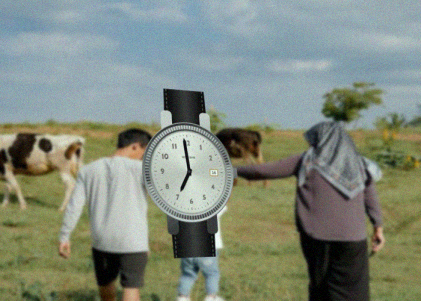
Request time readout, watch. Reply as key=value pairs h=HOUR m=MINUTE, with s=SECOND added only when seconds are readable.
h=6 m=59
